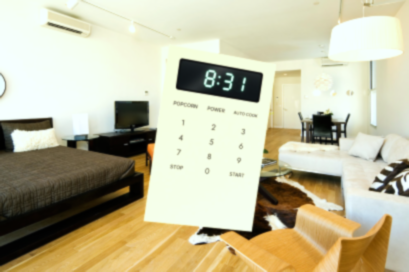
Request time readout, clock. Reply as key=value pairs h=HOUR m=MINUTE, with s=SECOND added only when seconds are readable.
h=8 m=31
